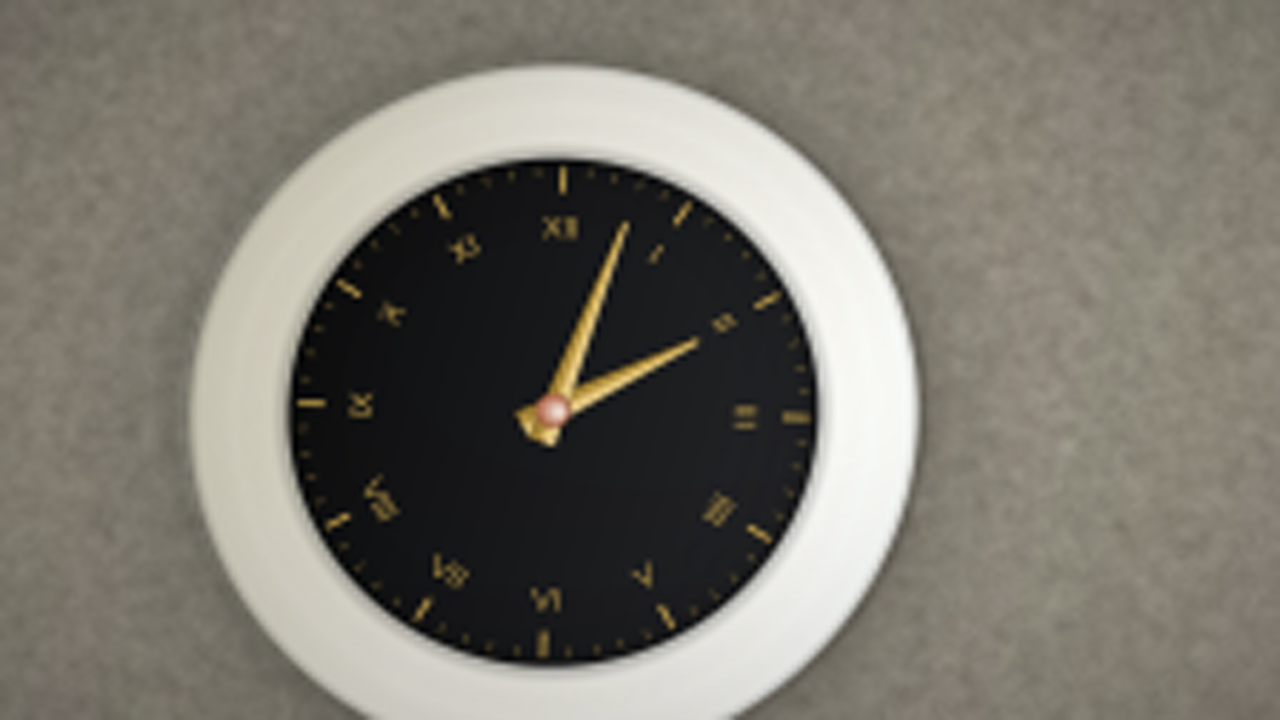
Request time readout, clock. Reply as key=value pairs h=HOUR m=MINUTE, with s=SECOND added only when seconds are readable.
h=2 m=3
